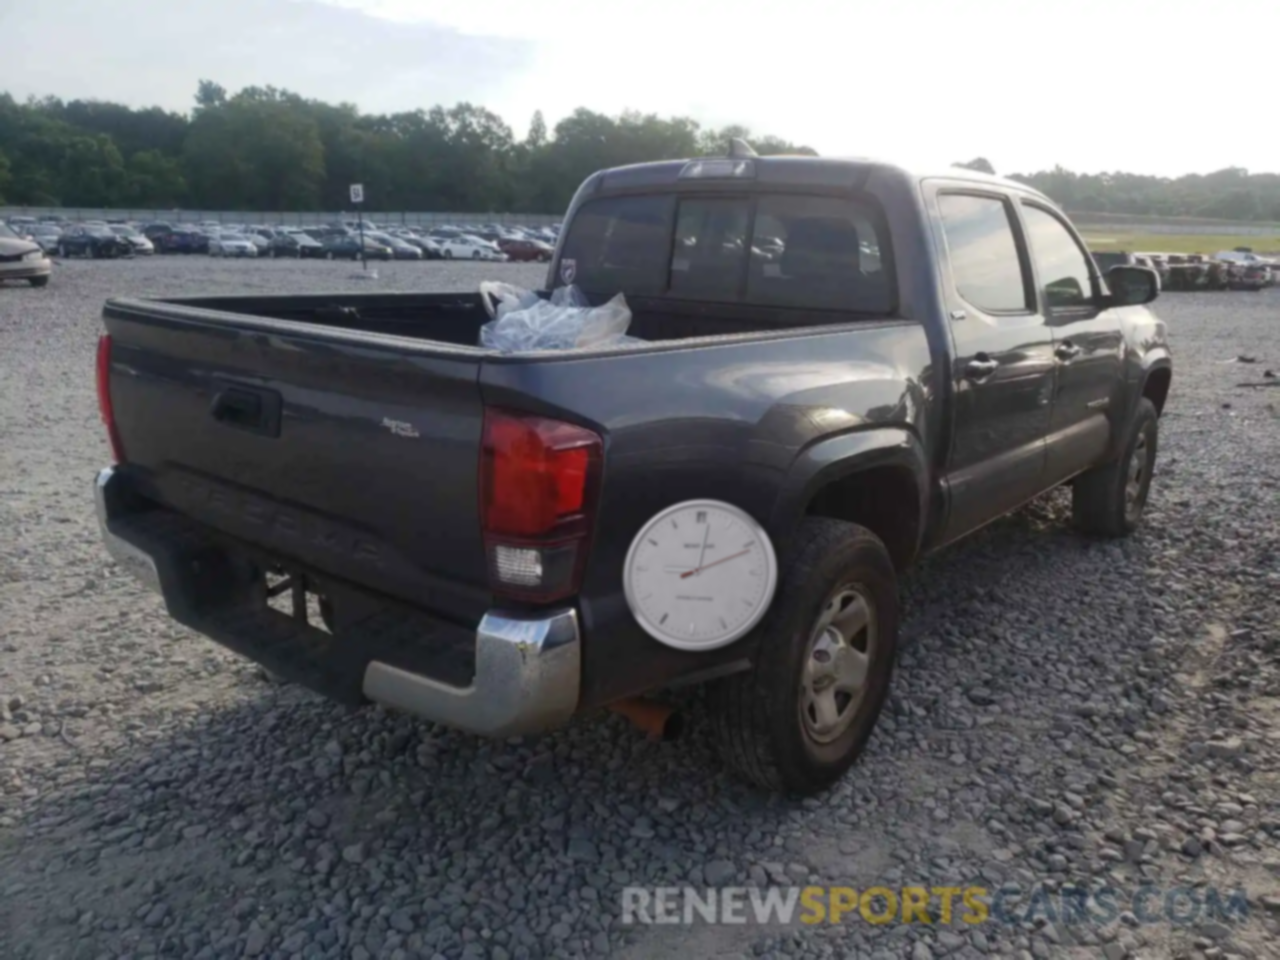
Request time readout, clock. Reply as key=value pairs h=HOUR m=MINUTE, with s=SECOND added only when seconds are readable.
h=9 m=1 s=11
